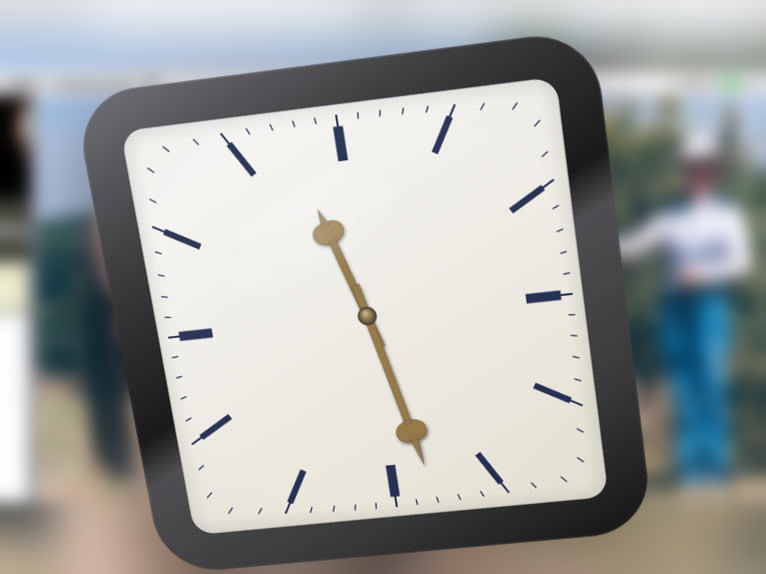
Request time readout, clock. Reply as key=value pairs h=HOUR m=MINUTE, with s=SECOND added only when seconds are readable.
h=11 m=28
